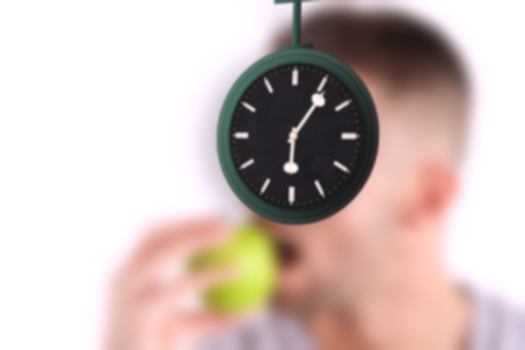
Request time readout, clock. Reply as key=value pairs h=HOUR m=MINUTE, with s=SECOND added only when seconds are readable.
h=6 m=6
